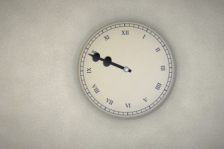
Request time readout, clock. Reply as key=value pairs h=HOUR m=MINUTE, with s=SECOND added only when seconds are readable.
h=9 m=49
